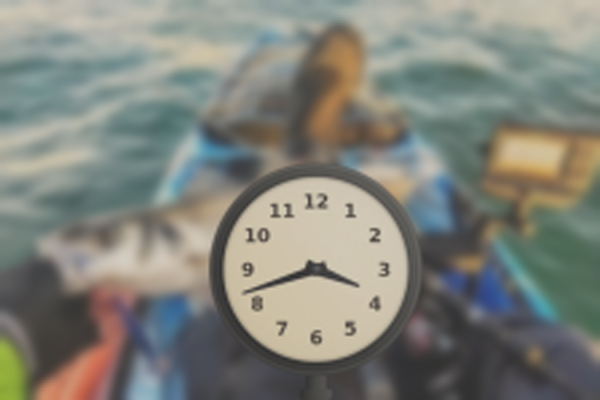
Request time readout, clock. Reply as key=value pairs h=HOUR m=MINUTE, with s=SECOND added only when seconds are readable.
h=3 m=42
